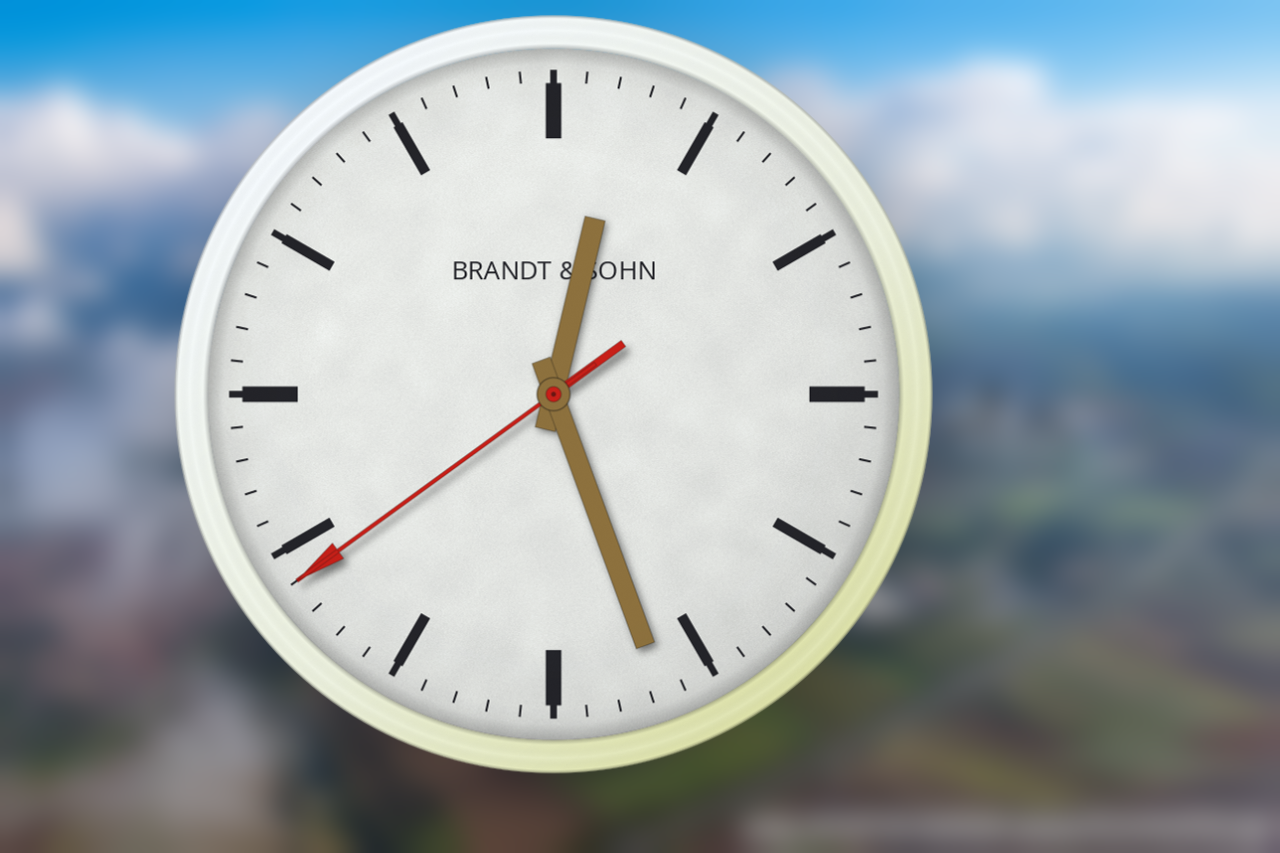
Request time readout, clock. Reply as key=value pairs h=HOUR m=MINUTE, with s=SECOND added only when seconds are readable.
h=12 m=26 s=39
